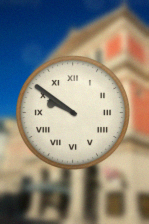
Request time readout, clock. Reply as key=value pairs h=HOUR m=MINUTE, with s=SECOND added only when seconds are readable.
h=9 m=51
